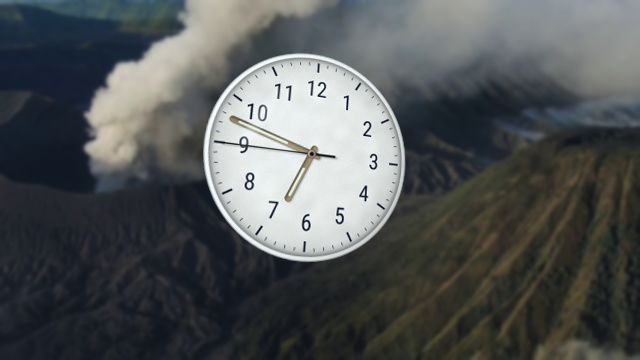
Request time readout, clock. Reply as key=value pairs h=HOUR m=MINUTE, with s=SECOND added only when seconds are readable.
h=6 m=47 s=45
